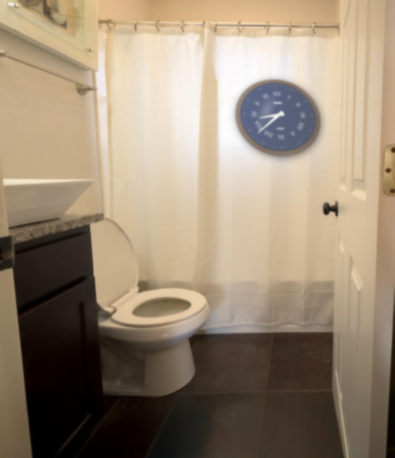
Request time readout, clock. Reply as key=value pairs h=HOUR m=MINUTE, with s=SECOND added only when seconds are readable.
h=8 m=38
